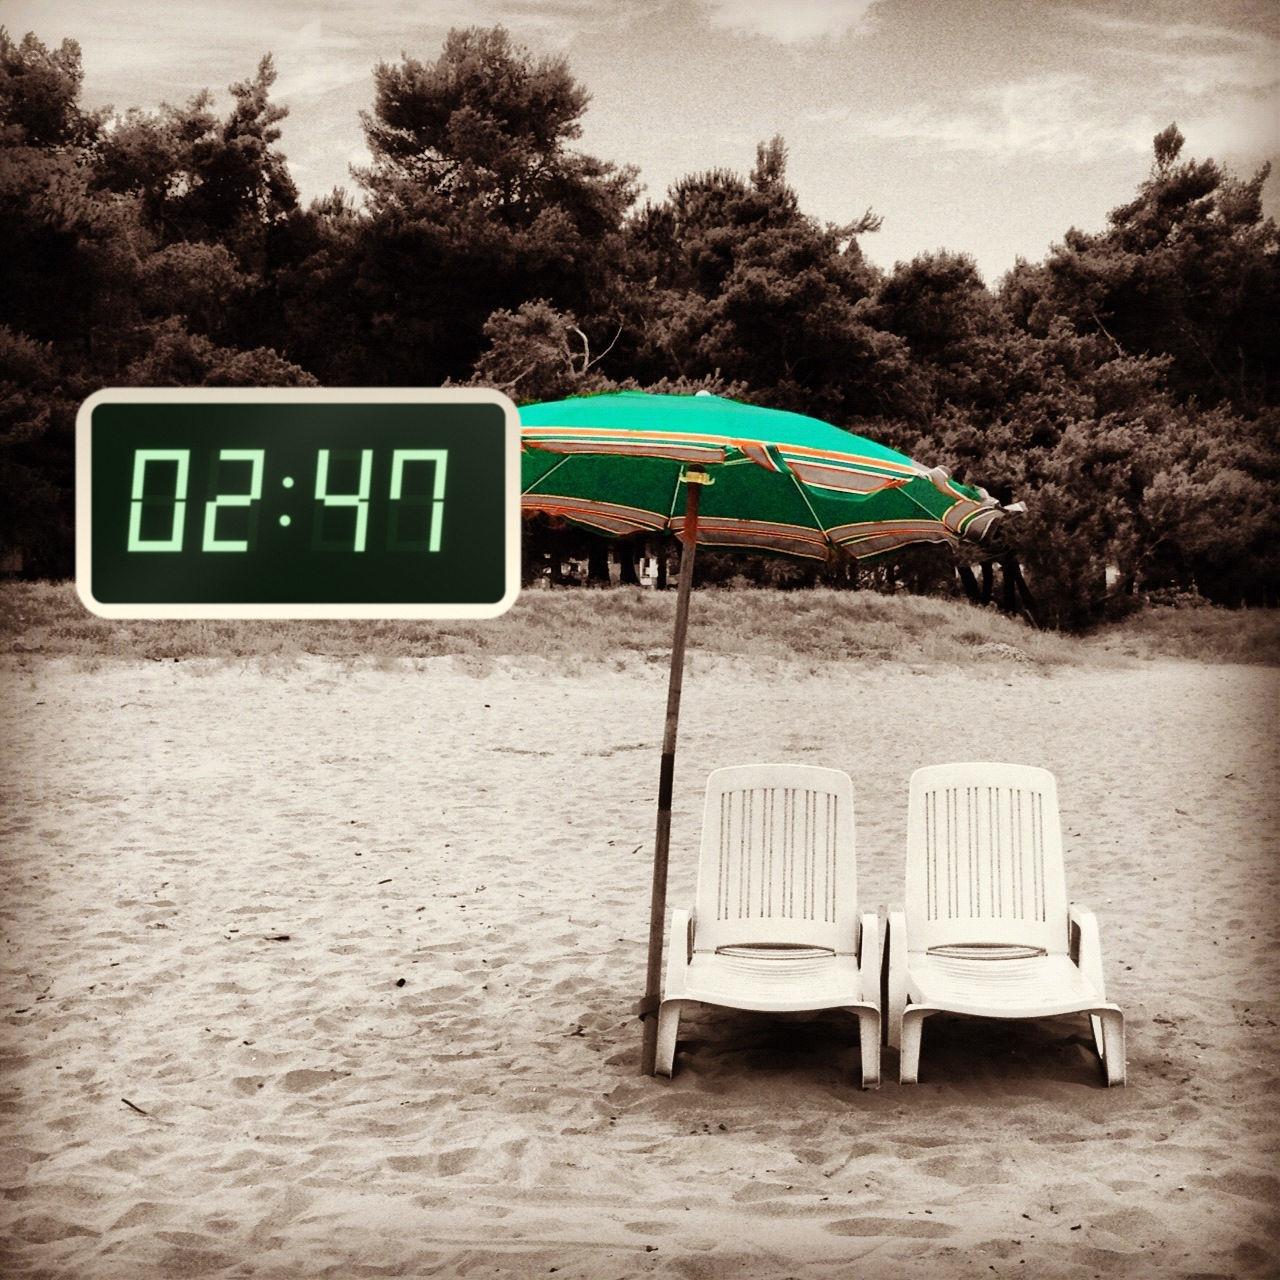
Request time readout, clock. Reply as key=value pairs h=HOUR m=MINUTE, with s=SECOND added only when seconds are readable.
h=2 m=47
